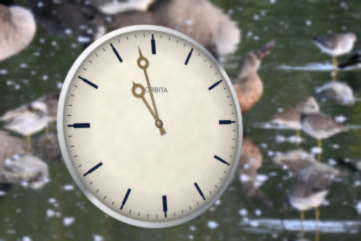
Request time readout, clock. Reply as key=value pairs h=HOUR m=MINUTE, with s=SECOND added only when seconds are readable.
h=10 m=58
